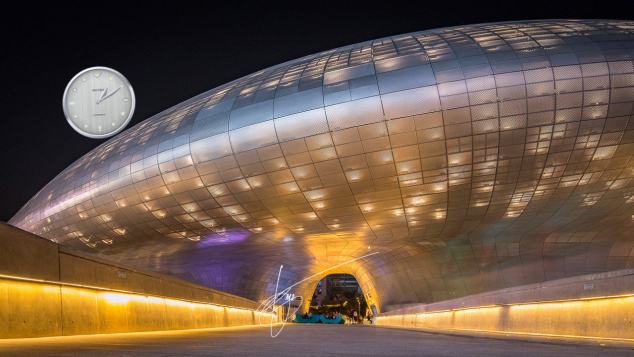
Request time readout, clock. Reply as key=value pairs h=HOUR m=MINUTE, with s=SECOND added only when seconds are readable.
h=1 m=10
